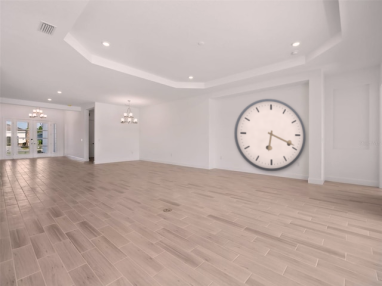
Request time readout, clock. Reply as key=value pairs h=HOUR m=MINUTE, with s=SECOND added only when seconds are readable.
h=6 m=19
